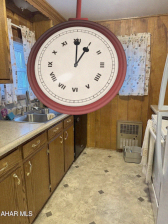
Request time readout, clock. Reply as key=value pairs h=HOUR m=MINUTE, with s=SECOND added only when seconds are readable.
h=1 m=0
